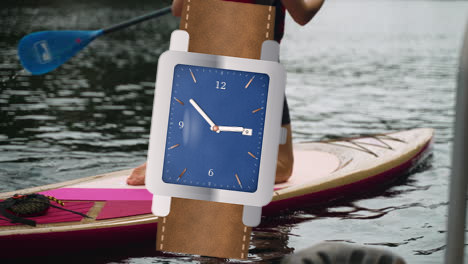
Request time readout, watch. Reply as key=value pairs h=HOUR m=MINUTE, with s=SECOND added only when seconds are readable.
h=2 m=52
